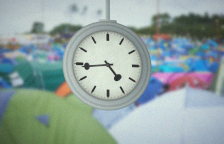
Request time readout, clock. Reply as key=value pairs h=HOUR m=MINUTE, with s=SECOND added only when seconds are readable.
h=4 m=44
